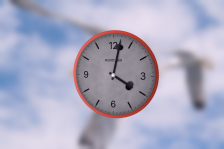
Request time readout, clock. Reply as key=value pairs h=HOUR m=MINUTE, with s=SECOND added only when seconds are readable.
h=4 m=2
